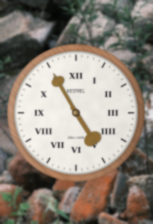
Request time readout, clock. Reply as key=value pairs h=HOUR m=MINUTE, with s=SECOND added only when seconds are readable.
h=4 m=55
